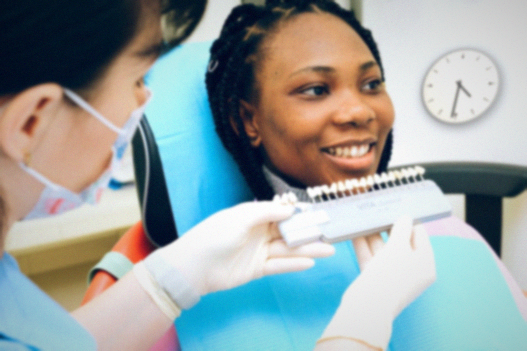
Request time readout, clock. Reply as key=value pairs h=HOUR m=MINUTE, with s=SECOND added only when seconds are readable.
h=4 m=31
